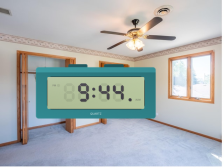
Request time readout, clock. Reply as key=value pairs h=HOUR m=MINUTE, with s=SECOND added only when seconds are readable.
h=9 m=44
